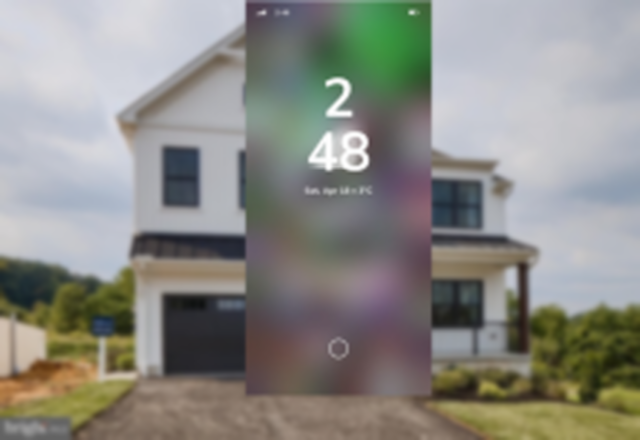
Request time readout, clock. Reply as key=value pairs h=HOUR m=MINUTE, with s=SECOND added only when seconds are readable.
h=2 m=48
